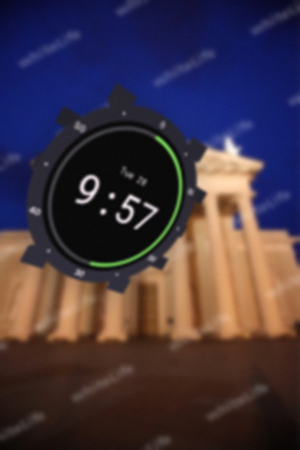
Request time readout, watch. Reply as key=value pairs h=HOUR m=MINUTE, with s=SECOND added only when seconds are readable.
h=9 m=57
